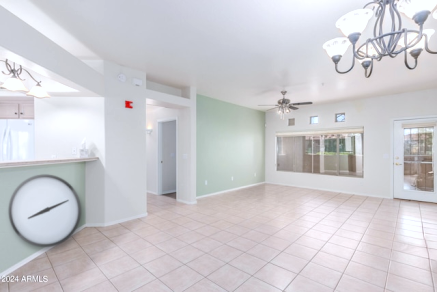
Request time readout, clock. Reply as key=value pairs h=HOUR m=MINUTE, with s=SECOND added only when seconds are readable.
h=8 m=11
